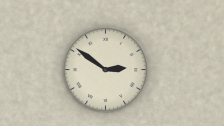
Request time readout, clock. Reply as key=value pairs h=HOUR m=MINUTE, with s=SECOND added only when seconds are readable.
h=2 m=51
